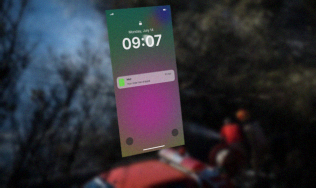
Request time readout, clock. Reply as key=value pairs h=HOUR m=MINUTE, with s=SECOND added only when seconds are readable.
h=9 m=7
